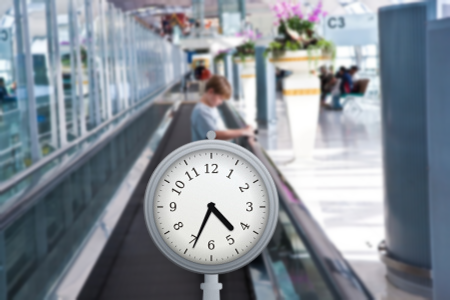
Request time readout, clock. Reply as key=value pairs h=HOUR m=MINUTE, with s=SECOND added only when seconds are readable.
h=4 m=34
